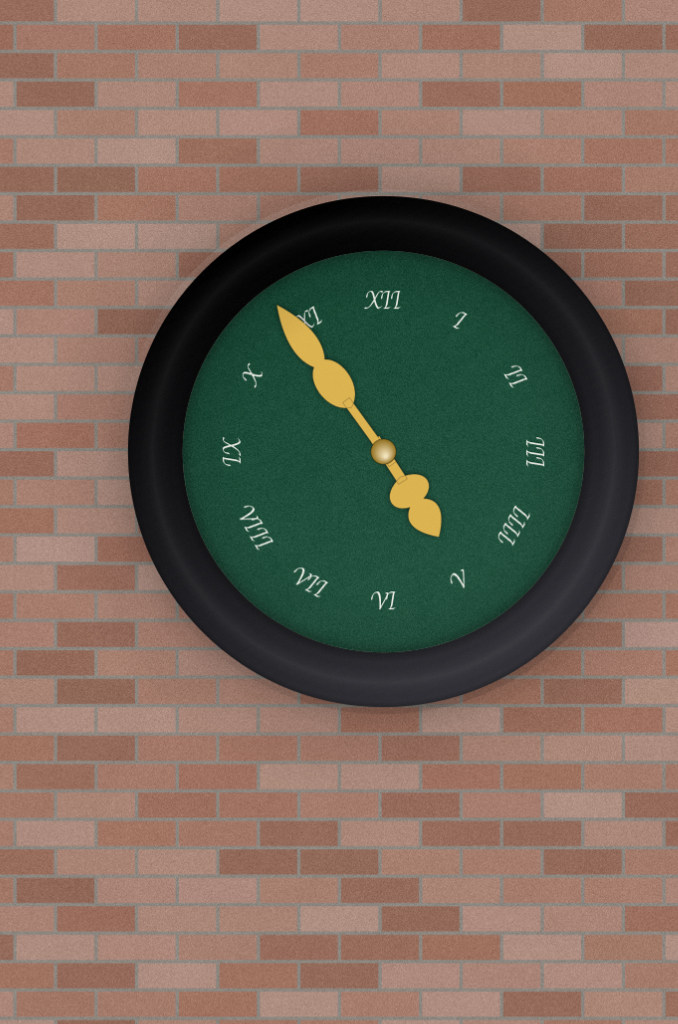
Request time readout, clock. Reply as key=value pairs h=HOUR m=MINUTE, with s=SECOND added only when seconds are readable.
h=4 m=54
